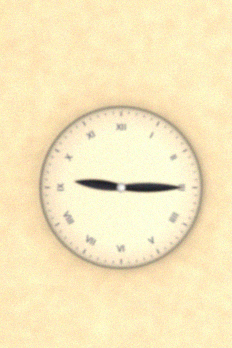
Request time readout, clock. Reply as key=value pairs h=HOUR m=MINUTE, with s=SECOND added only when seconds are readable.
h=9 m=15
